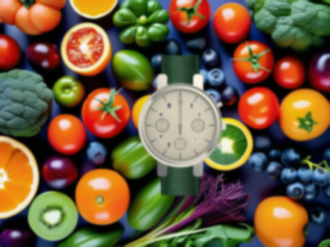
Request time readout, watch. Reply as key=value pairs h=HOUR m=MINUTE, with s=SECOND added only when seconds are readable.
h=12 m=0
